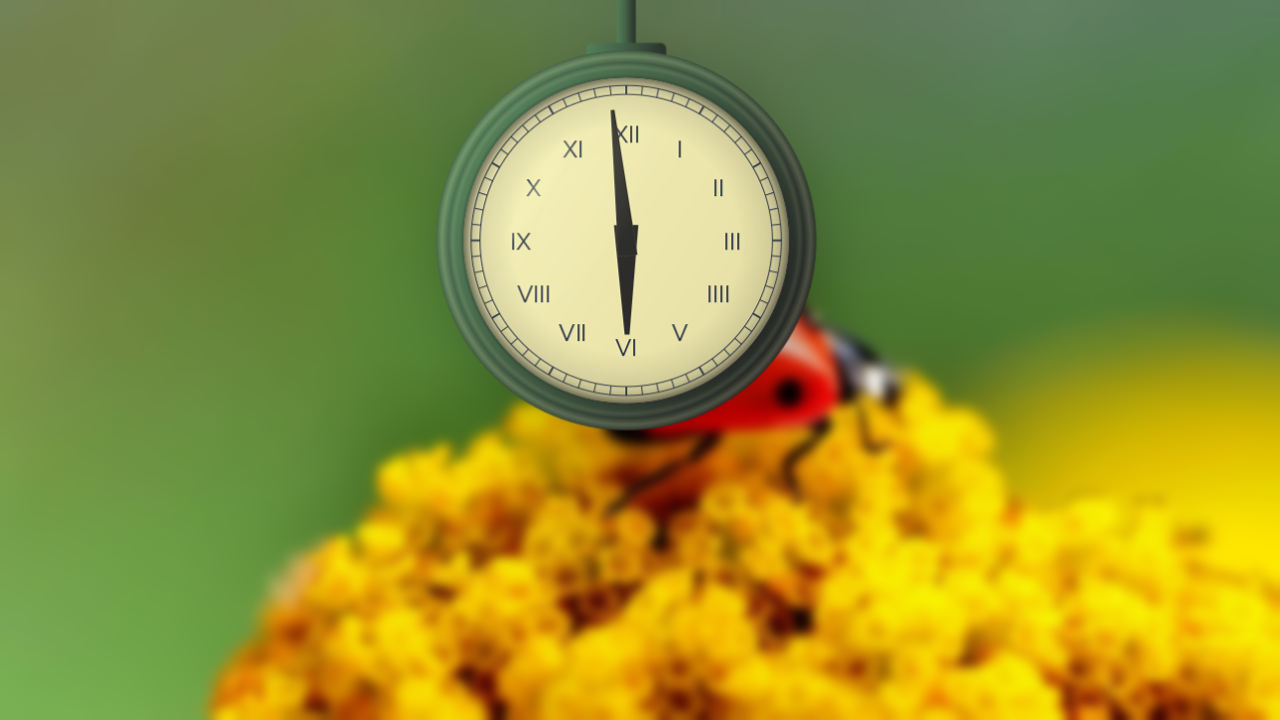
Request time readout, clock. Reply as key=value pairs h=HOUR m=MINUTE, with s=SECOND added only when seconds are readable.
h=5 m=59
